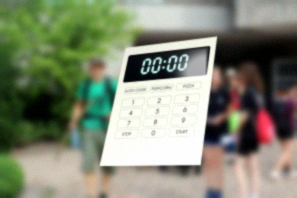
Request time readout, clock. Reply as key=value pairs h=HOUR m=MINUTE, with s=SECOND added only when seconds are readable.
h=0 m=0
